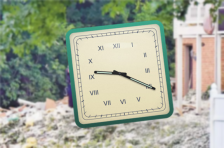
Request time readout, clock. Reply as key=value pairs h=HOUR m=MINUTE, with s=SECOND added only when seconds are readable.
h=9 m=20
